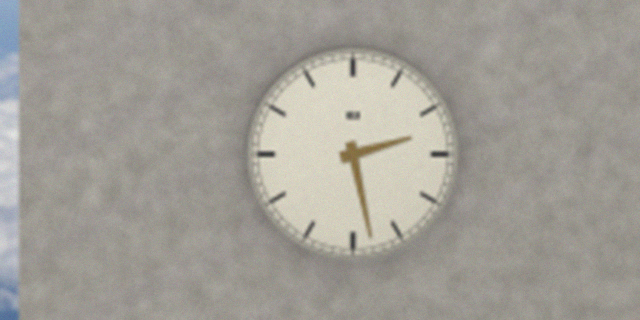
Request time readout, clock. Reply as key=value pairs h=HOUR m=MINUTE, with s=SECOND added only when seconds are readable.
h=2 m=28
